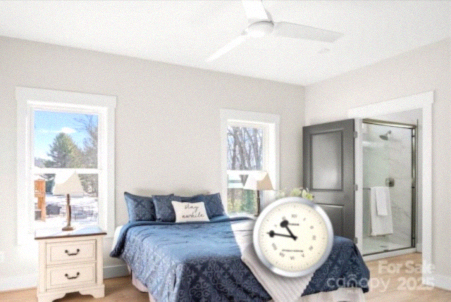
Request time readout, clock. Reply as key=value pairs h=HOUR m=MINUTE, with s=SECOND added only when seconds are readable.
h=10 m=46
